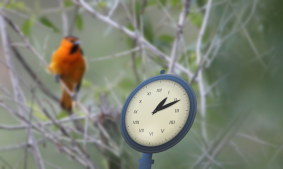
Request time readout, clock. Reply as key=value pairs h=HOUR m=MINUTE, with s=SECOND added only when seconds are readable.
h=1 m=11
